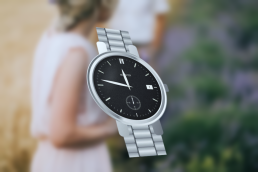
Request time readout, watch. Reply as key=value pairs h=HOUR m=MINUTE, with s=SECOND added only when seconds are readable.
h=11 m=47
